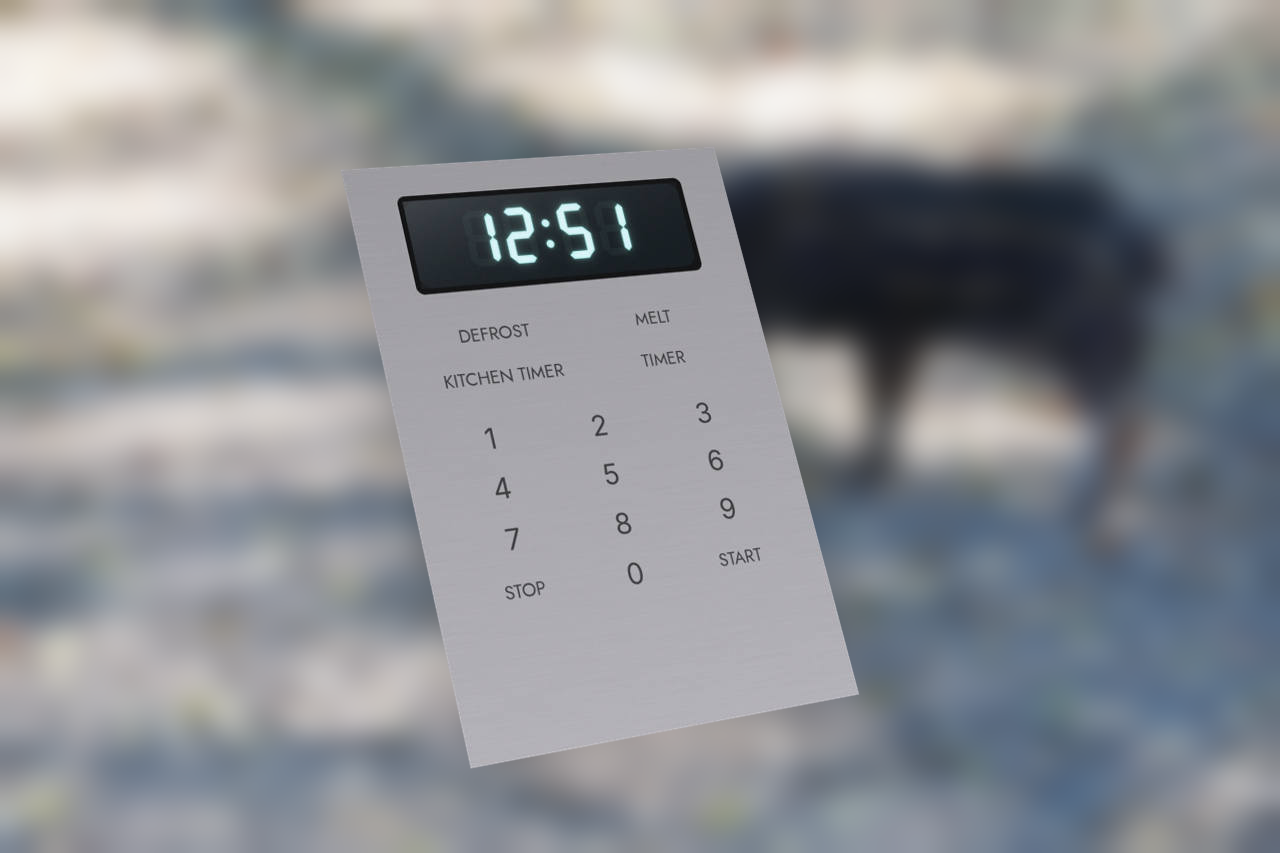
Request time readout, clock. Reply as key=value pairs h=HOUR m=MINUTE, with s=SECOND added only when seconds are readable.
h=12 m=51
